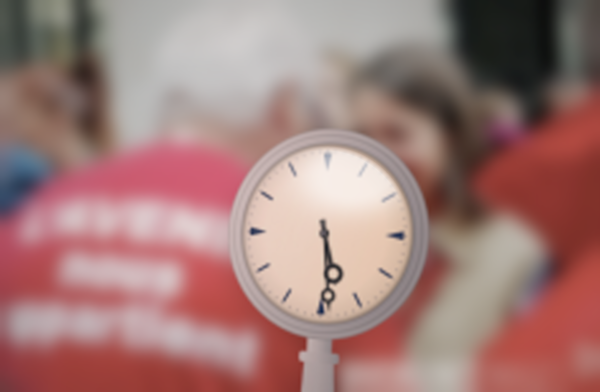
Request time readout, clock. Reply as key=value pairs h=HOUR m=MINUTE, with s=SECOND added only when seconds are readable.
h=5 m=29
